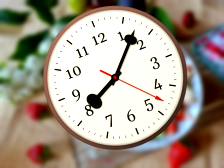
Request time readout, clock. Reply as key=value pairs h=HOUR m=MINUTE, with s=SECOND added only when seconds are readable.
h=8 m=7 s=23
